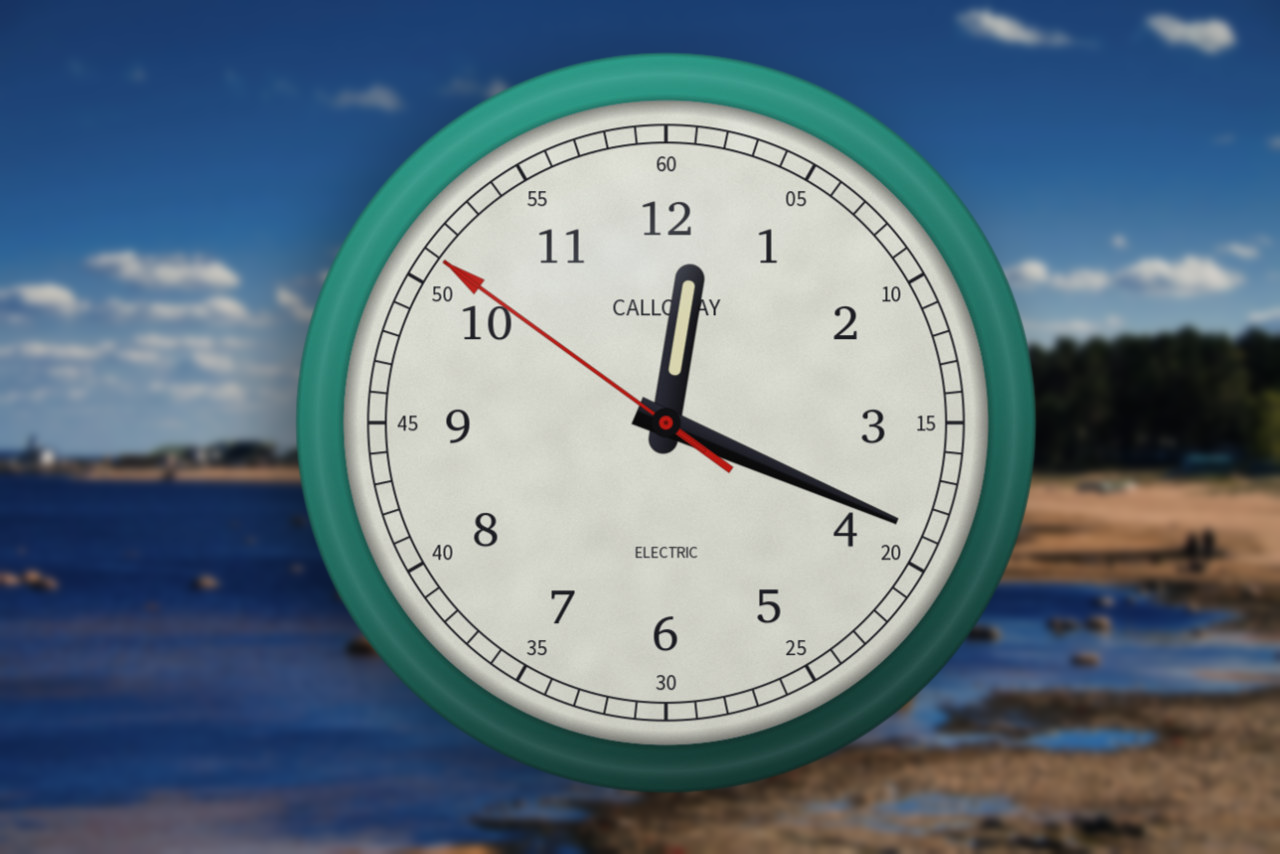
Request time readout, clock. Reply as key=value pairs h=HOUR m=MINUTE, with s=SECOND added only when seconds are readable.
h=12 m=18 s=51
